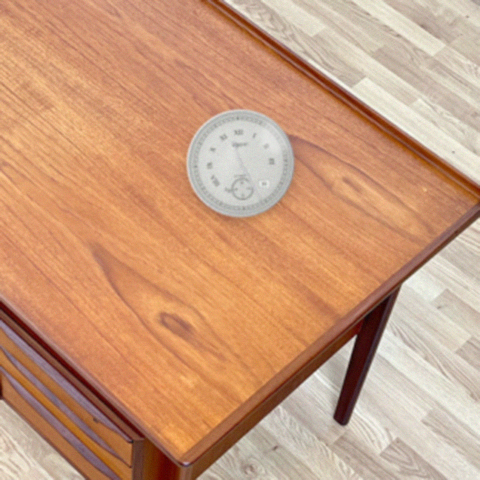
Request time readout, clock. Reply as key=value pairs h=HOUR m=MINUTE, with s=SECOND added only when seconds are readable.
h=11 m=26
